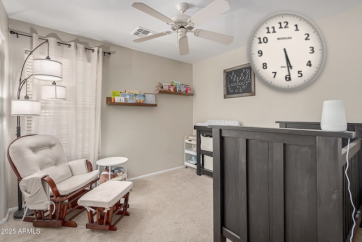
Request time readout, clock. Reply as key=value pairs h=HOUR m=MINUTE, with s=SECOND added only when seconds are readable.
h=5 m=29
